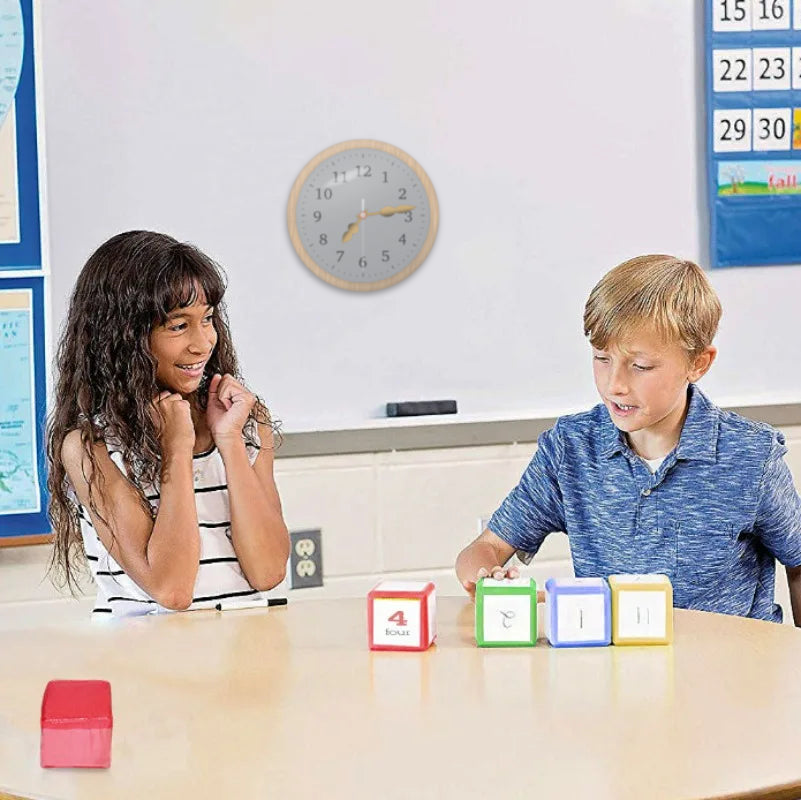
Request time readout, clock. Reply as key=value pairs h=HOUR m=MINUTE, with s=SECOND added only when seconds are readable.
h=7 m=13 s=30
